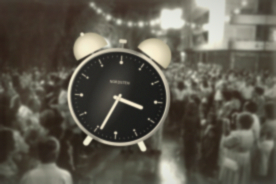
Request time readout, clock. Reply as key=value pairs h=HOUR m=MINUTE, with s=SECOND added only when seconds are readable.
h=3 m=34
